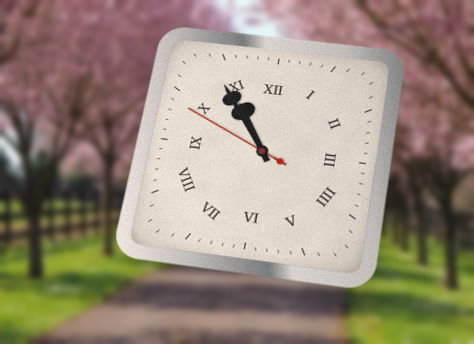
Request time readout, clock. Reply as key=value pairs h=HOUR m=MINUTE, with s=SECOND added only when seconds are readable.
h=10 m=53 s=49
